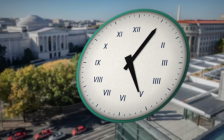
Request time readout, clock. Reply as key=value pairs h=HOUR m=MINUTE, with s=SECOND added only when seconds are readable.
h=5 m=5
